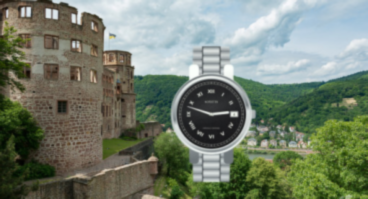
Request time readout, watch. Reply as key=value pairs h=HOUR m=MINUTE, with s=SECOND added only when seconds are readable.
h=2 m=48
